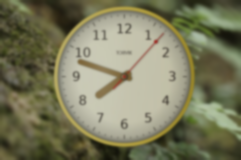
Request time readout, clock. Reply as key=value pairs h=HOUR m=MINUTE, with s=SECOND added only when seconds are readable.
h=7 m=48 s=7
